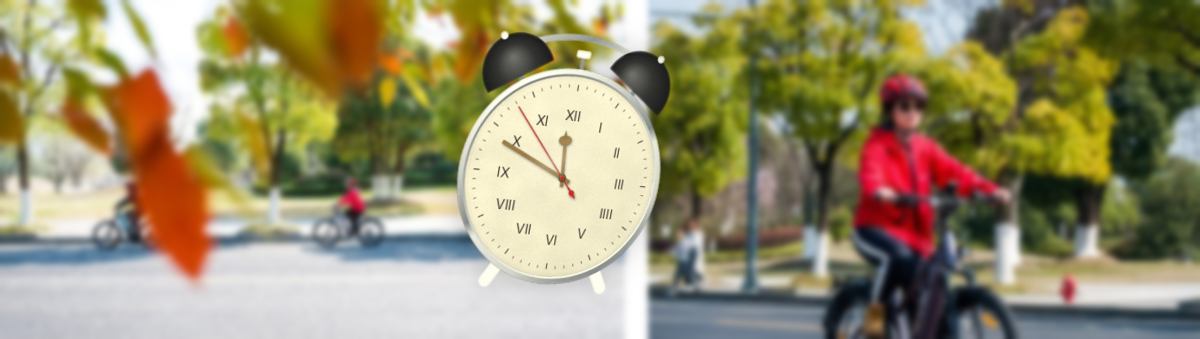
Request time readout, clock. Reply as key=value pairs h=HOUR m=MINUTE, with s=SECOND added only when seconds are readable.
h=11 m=48 s=53
